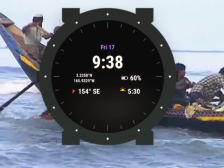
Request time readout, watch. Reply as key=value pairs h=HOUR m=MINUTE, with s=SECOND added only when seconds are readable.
h=9 m=38
